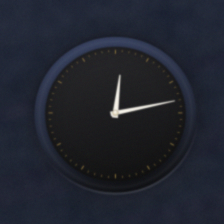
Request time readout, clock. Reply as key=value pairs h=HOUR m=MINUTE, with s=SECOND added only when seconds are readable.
h=12 m=13
